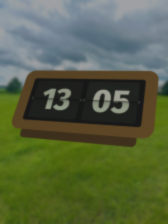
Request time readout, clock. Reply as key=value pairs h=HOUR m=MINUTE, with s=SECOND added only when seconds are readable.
h=13 m=5
